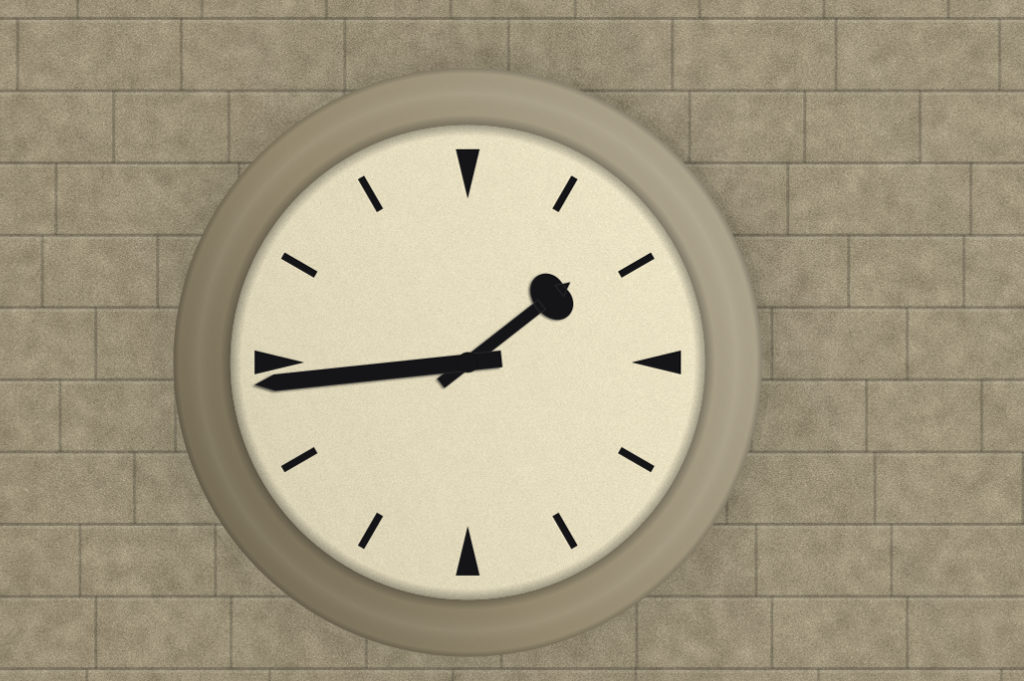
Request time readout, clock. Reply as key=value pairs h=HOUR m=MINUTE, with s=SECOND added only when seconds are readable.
h=1 m=44
